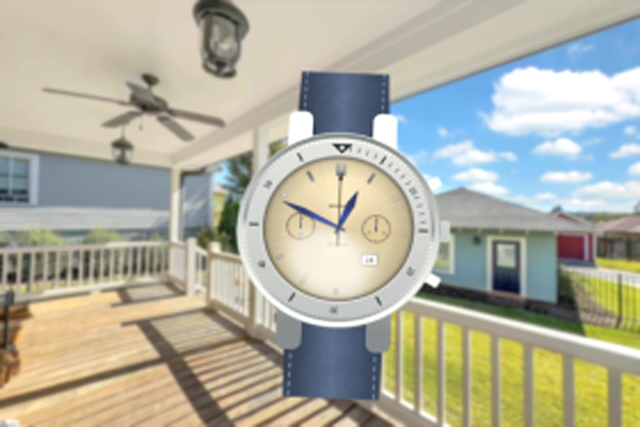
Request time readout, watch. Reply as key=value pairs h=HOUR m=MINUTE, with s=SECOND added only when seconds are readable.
h=12 m=49
